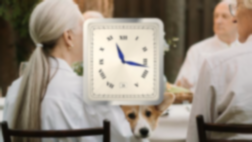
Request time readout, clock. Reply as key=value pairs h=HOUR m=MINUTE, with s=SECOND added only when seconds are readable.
h=11 m=17
